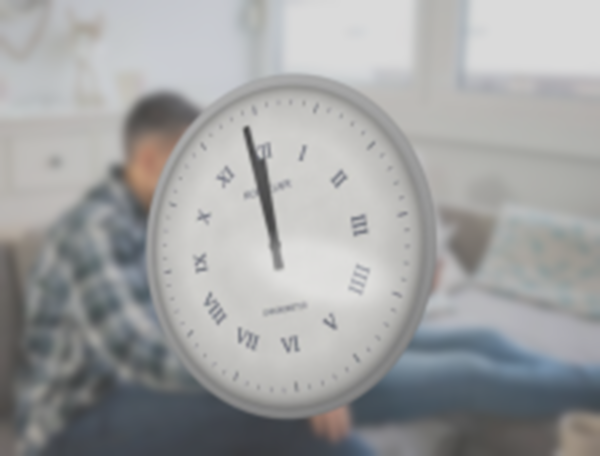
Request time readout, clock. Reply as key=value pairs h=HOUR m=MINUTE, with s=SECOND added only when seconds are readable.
h=11 m=59
